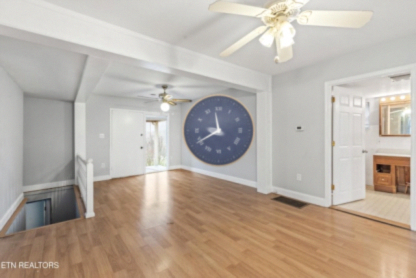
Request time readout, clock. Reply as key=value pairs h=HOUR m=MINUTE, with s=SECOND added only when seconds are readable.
h=11 m=40
